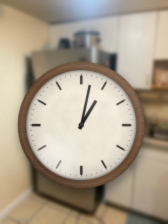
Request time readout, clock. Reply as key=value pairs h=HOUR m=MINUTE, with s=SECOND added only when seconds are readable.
h=1 m=2
